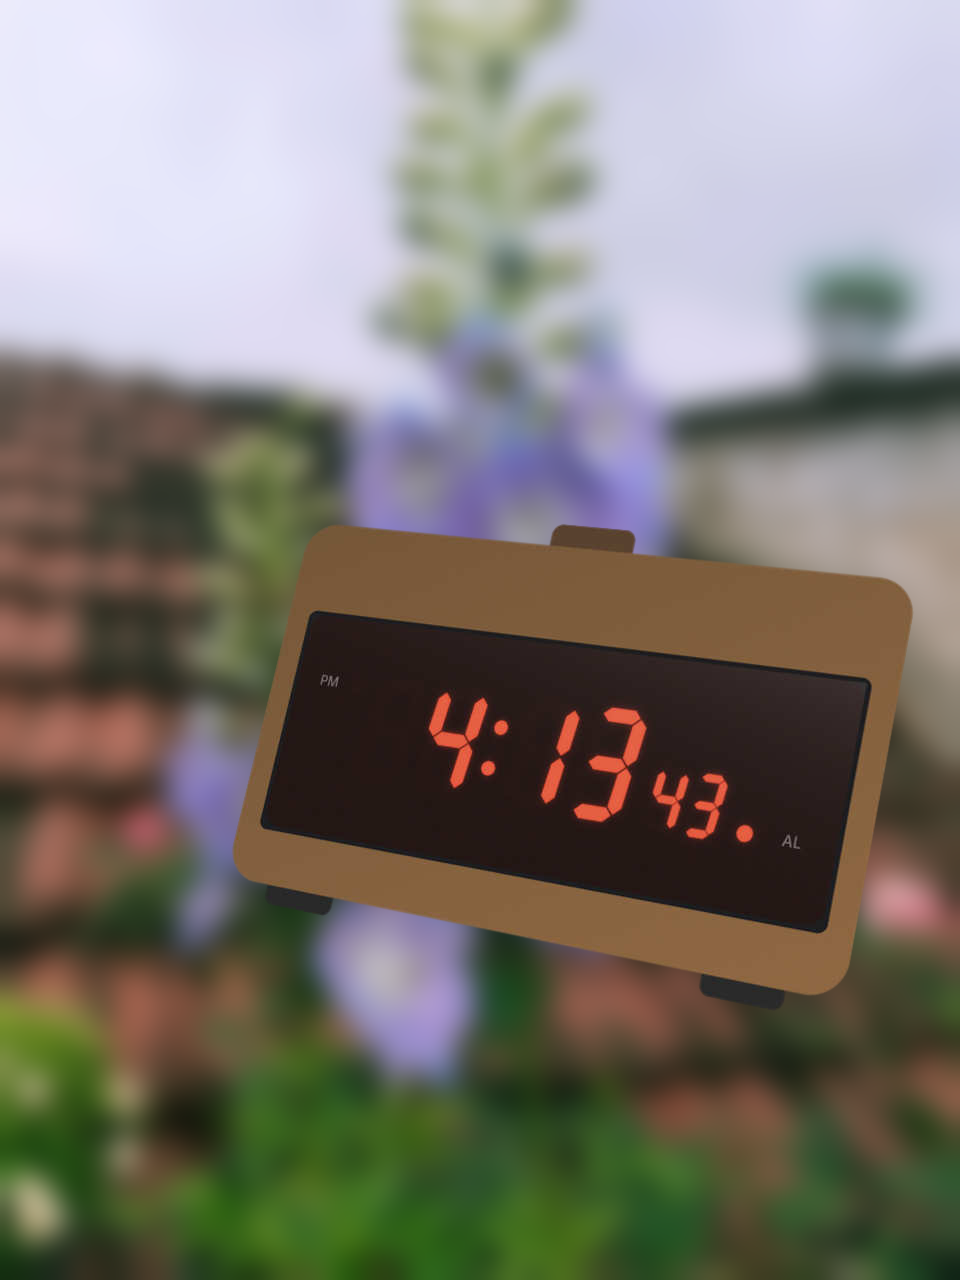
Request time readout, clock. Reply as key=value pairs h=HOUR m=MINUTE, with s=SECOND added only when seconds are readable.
h=4 m=13 s=43
